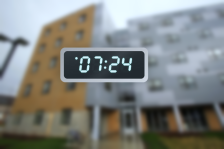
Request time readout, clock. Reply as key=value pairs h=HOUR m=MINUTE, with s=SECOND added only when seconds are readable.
h=7 m=24
